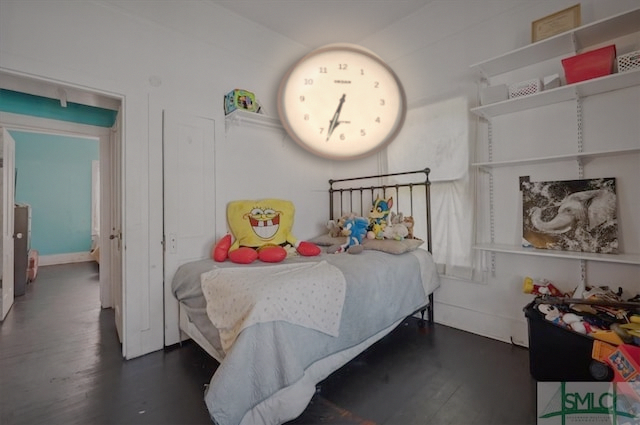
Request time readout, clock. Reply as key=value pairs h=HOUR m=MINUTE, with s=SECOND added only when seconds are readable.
h=6 m=33
